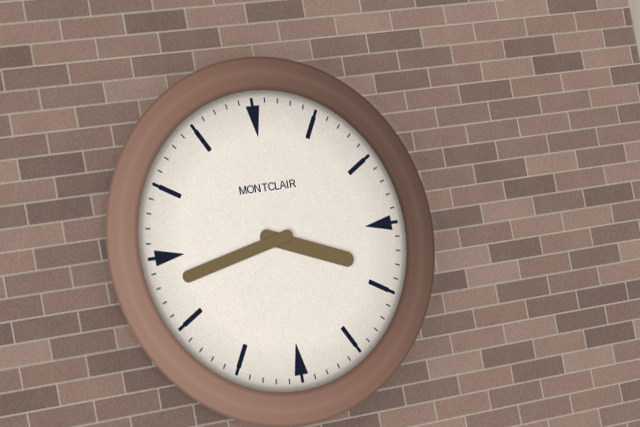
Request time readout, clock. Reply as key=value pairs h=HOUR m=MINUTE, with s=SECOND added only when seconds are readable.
h=3 m=43
